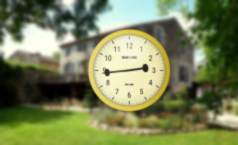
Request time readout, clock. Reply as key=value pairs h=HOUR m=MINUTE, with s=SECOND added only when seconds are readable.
h=2 m=44
